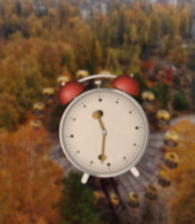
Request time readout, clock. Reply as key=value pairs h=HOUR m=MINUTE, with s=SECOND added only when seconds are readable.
h=11 m=32
